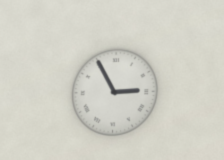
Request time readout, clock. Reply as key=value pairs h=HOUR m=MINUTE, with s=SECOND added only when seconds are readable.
h=2 m=55
